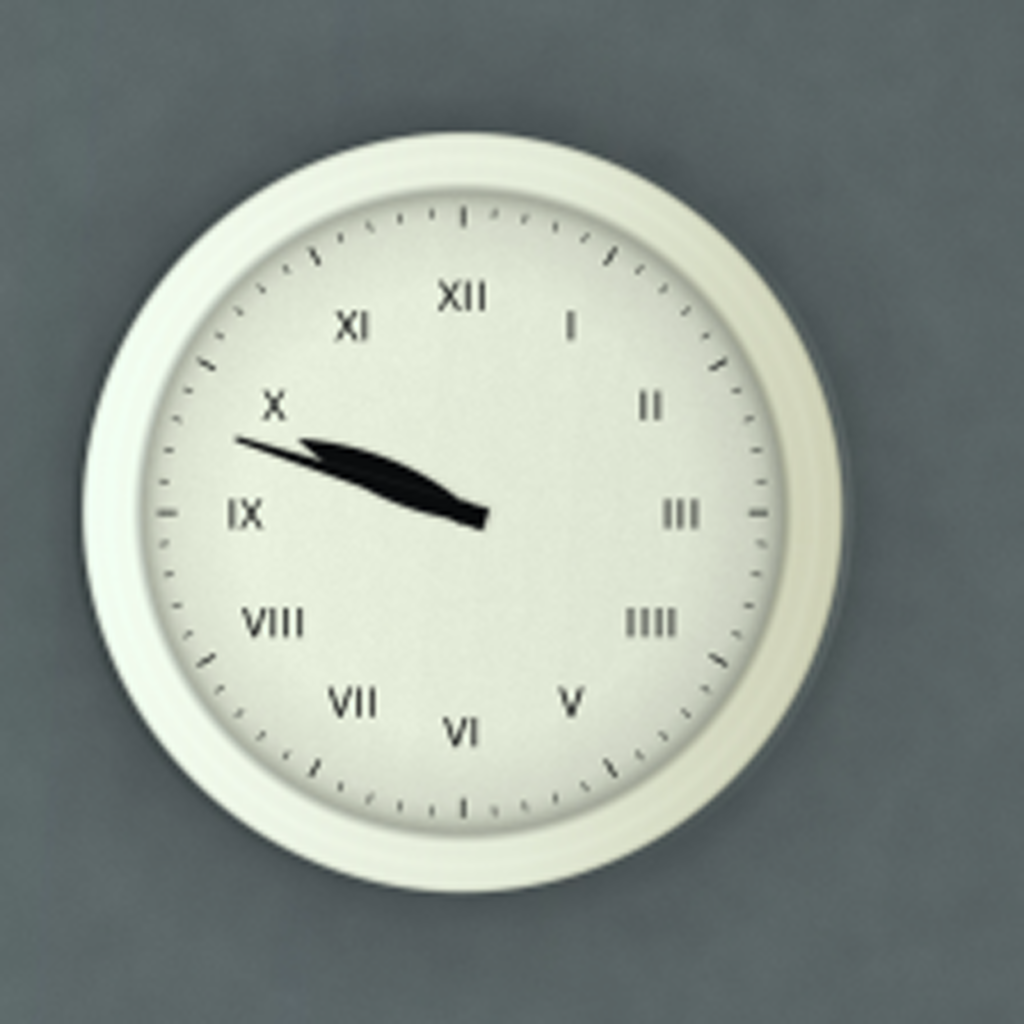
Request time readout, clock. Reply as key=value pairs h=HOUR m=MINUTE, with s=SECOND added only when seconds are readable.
h=9 m=48
